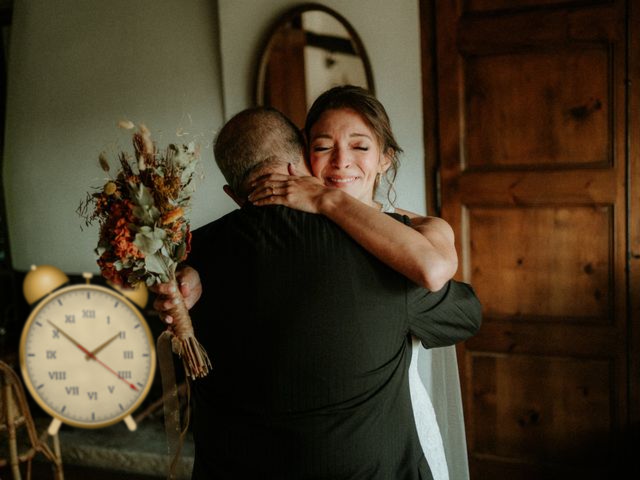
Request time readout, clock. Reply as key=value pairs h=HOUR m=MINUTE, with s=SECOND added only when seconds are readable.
h=1 m=51 s=21
